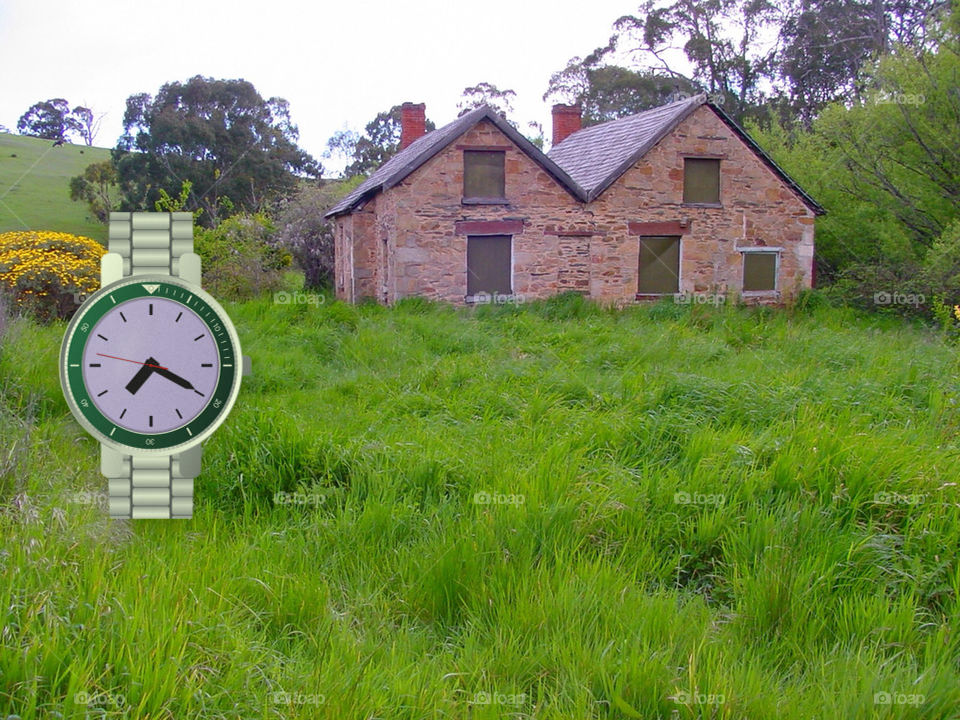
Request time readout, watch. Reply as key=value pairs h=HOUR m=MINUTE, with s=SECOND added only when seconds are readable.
h=7 m=19 s=47
